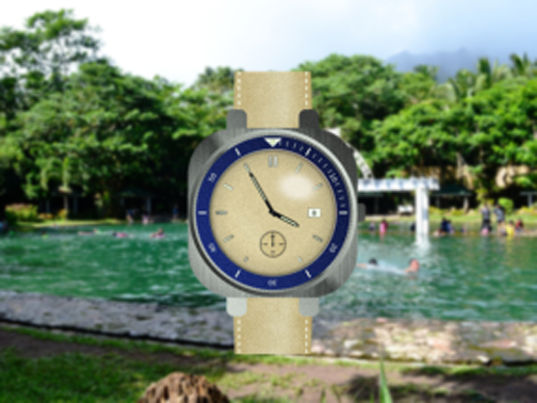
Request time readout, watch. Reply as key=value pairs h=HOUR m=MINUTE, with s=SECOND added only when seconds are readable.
h=3 m=55
